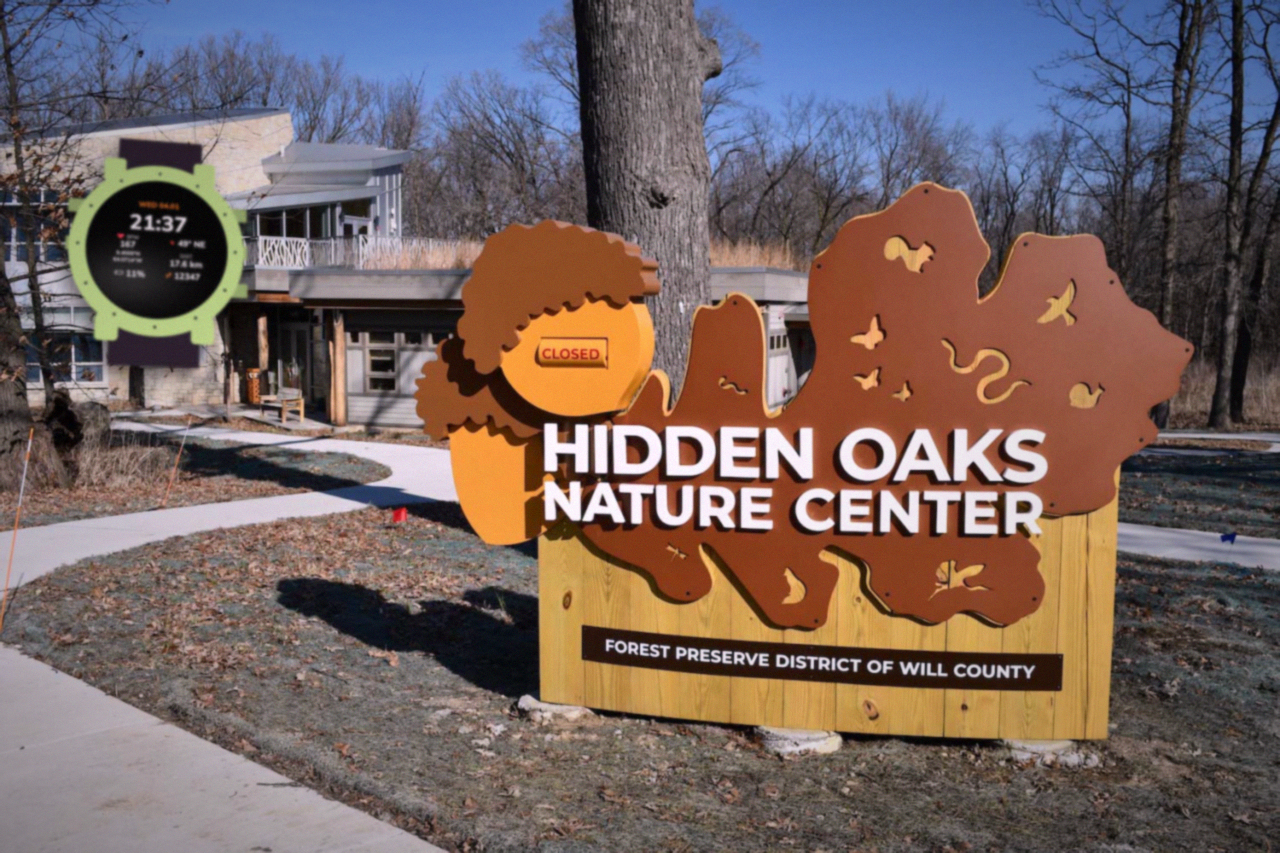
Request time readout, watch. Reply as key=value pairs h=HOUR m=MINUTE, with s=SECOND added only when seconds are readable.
h=21 m=37
